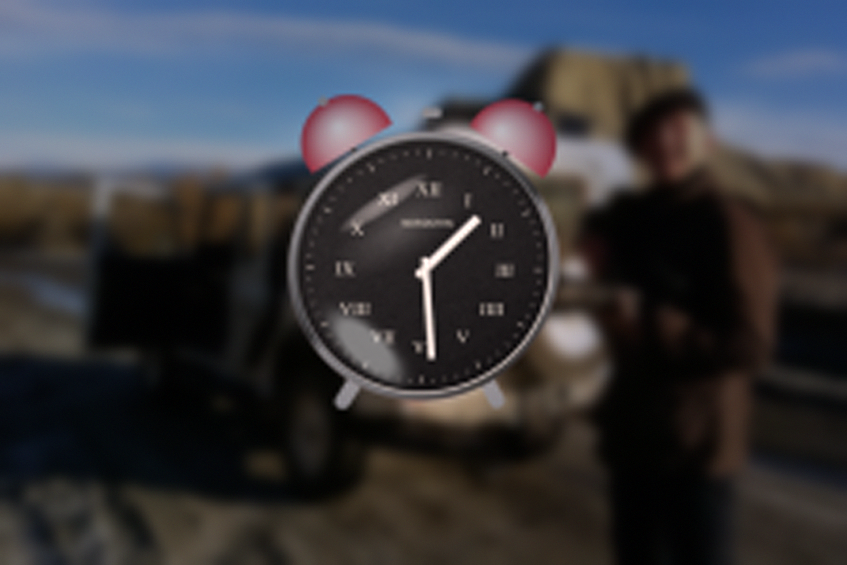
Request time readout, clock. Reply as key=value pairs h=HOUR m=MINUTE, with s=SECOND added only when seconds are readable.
h=1 m=29
